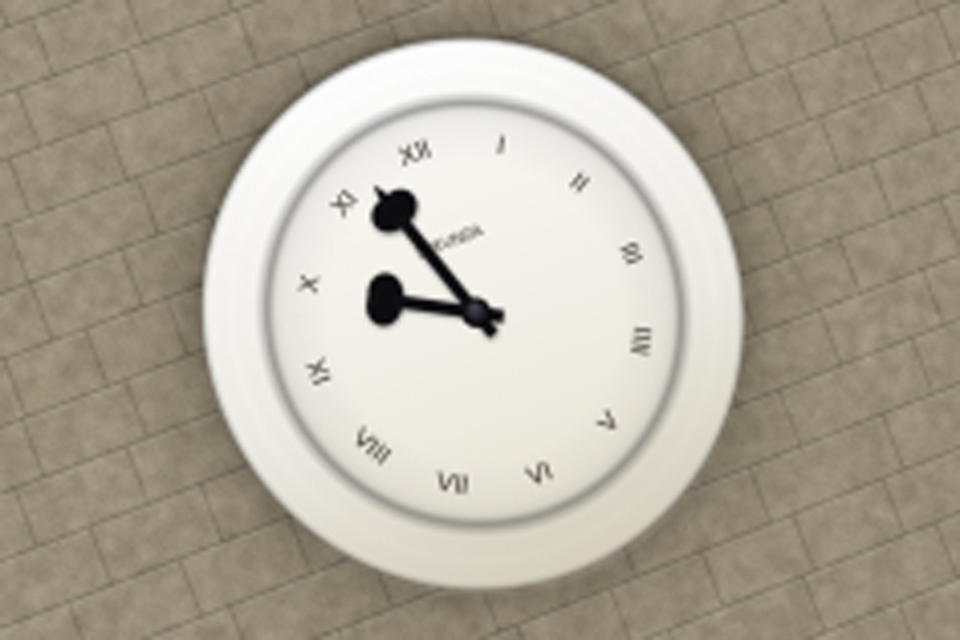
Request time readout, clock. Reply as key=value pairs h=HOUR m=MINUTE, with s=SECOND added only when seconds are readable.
h=9 m=57
